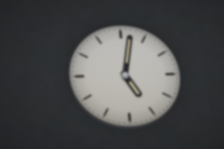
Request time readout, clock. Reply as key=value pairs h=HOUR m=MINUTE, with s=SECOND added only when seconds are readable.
h=5 m=2
